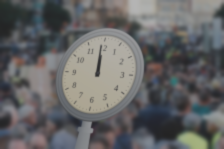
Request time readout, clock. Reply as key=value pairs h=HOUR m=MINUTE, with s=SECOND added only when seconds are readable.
h=11 m=59
